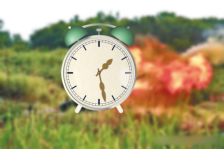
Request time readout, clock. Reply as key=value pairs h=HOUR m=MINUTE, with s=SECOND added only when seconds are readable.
h=1 m=28
